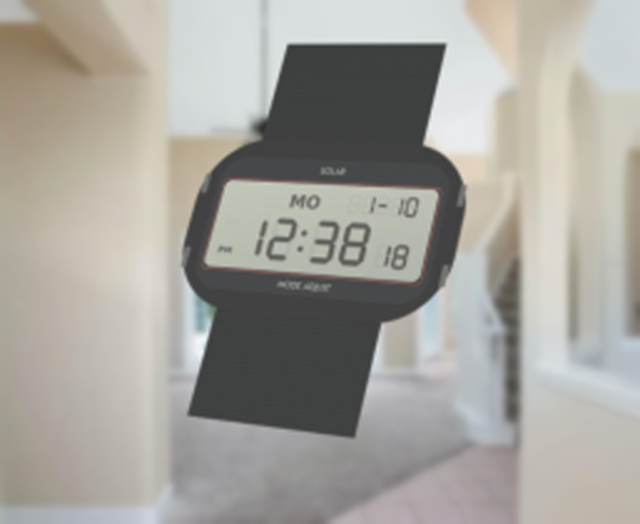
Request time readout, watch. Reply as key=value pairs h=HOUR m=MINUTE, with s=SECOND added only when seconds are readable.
h=12 m=38 s=18
